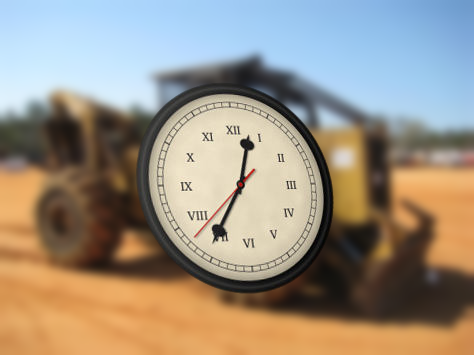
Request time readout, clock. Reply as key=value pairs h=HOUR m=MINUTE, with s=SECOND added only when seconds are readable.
h=12 m=35 s=38
